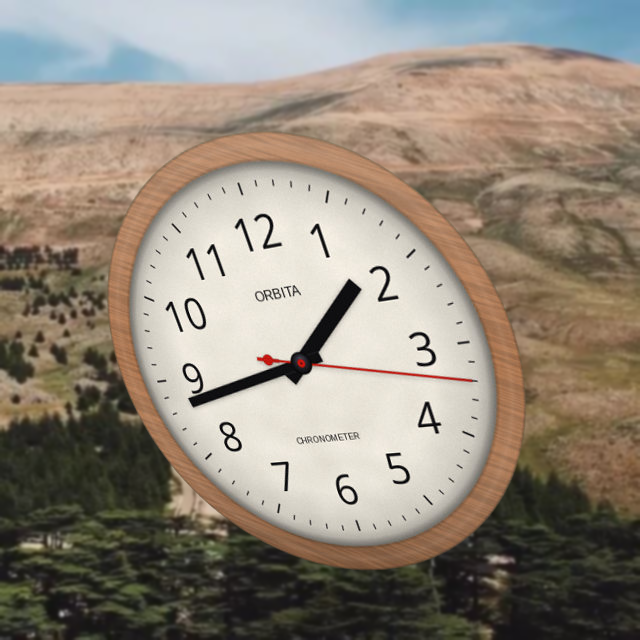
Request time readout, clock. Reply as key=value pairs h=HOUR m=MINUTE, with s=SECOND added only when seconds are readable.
h=1 m=43 s=17
